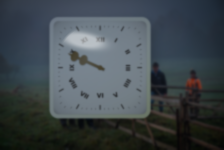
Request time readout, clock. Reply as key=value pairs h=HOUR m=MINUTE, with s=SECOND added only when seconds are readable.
h=9 m=49
